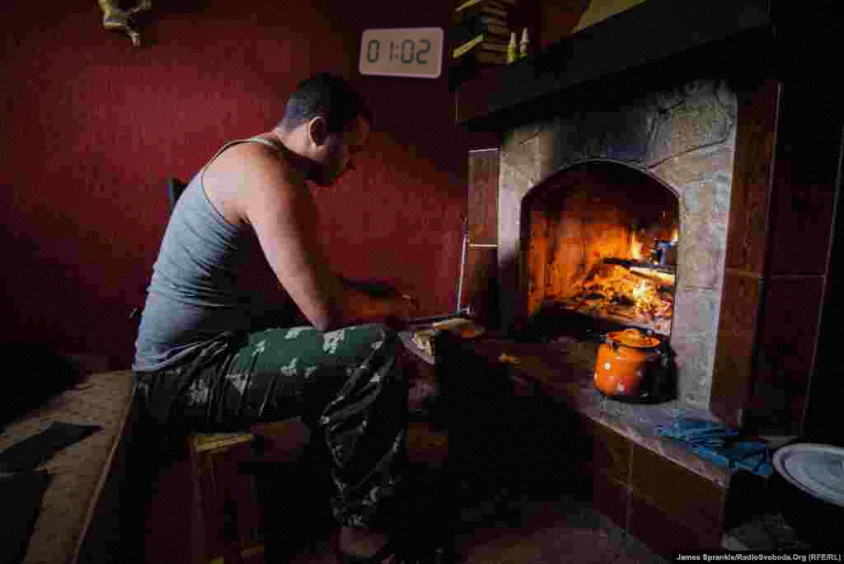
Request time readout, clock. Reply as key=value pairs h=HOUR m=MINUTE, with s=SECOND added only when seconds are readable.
h=1 m=2
